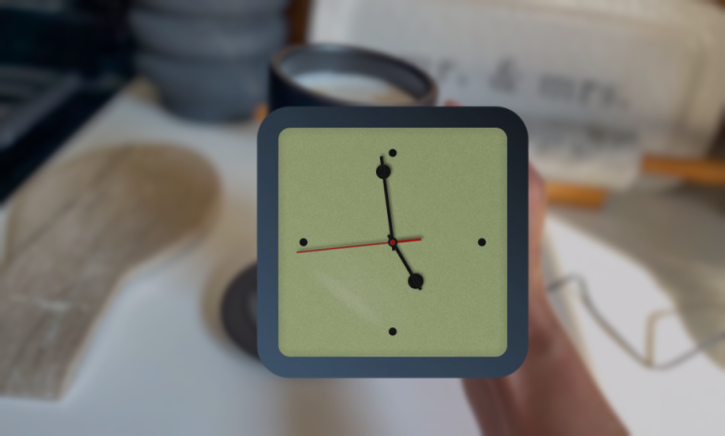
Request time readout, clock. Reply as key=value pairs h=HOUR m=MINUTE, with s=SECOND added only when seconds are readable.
h=4 m=58 s=44
